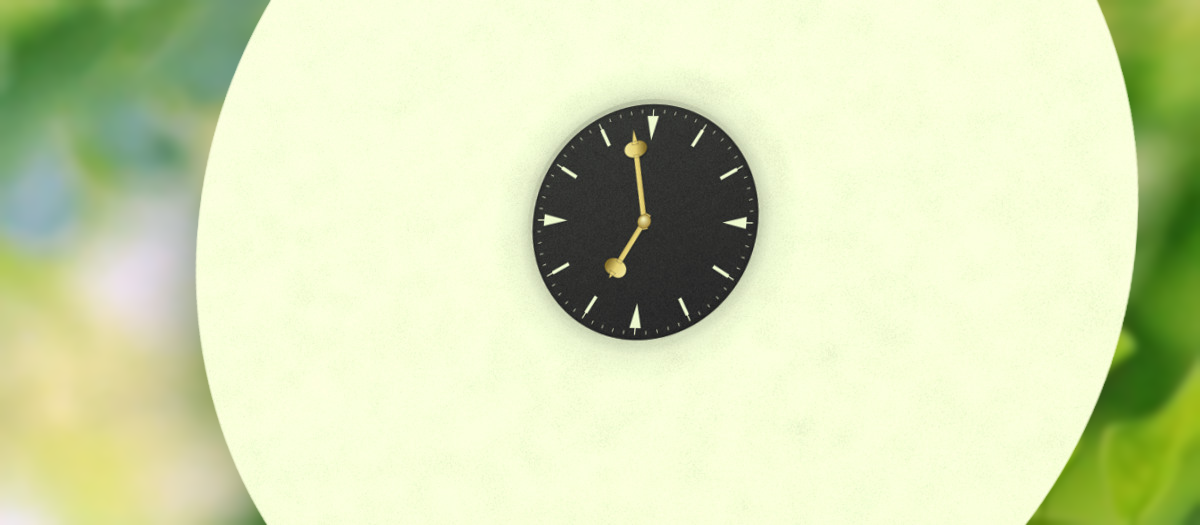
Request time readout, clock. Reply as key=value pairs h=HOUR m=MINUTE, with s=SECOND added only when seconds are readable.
h=6 m=58
